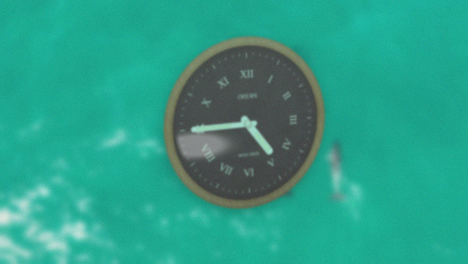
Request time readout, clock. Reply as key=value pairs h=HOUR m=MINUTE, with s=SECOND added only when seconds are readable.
h=4 m=45
